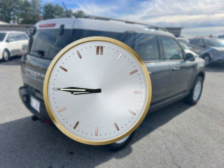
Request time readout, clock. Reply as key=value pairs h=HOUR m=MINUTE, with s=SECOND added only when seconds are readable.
h=8 m=45
